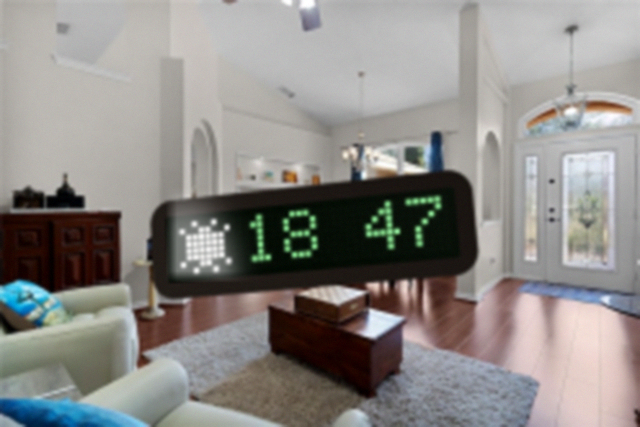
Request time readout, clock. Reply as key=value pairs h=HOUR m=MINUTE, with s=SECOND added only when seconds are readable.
h=18 m=47
